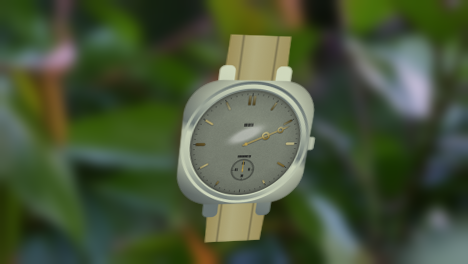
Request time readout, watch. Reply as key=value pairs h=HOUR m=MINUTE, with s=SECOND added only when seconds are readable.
h=2 m=11
